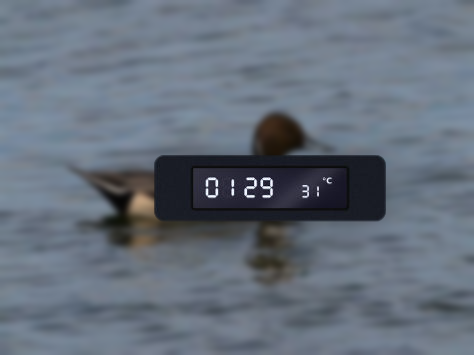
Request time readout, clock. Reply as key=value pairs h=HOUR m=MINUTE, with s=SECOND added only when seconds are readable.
h=1 m=29
